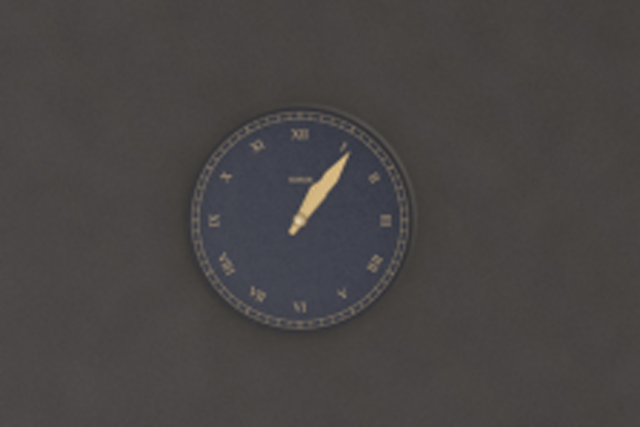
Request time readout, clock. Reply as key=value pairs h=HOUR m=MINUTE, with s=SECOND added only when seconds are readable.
h=1 m=6
